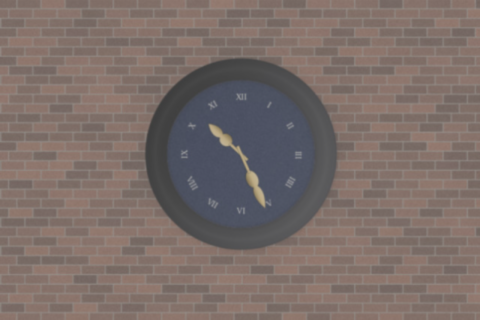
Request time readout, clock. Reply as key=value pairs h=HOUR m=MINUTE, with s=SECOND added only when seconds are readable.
h=10 m=26
